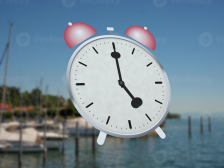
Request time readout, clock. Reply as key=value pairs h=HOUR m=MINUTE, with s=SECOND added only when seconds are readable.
h=5 m=0
